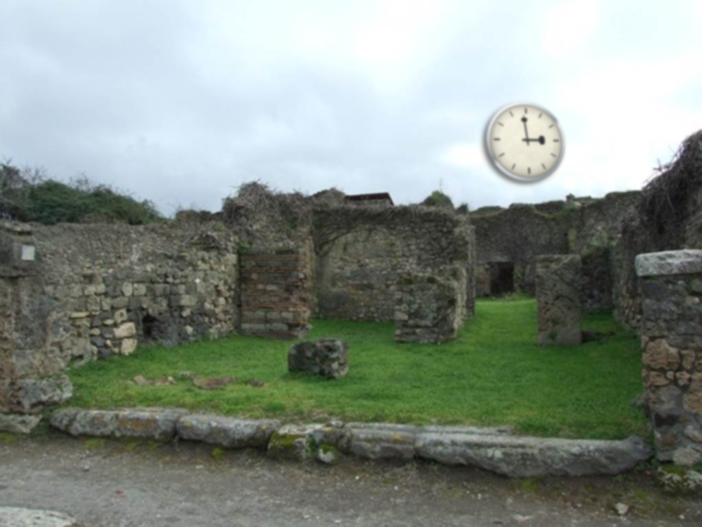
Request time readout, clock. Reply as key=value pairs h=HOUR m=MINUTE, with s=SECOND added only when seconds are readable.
h=2 m=59
